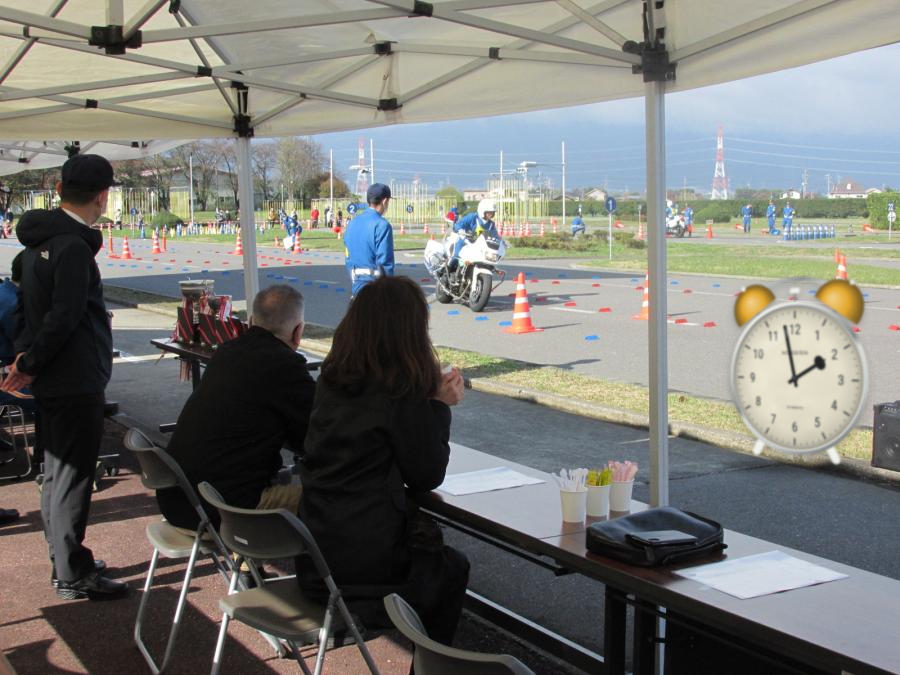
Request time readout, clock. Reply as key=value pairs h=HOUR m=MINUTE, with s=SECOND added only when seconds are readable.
h=1 m=58
